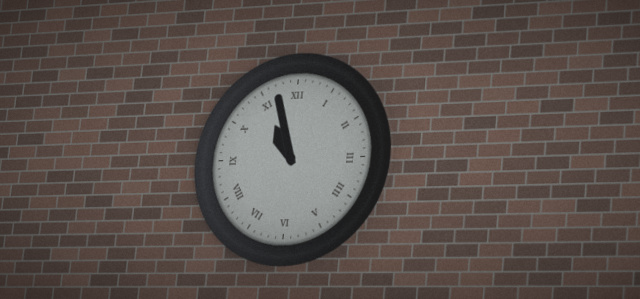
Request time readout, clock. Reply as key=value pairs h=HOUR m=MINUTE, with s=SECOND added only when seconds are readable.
h=10 m=57
